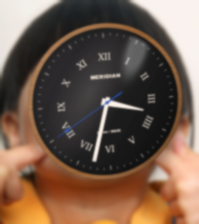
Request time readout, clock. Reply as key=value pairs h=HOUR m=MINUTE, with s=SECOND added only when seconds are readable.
h=3 m=32 s=40
